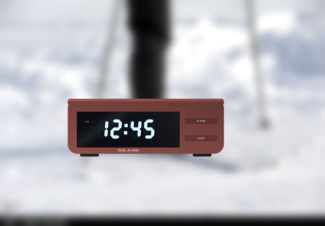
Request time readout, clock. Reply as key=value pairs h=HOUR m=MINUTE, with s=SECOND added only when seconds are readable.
h=12 m=45
